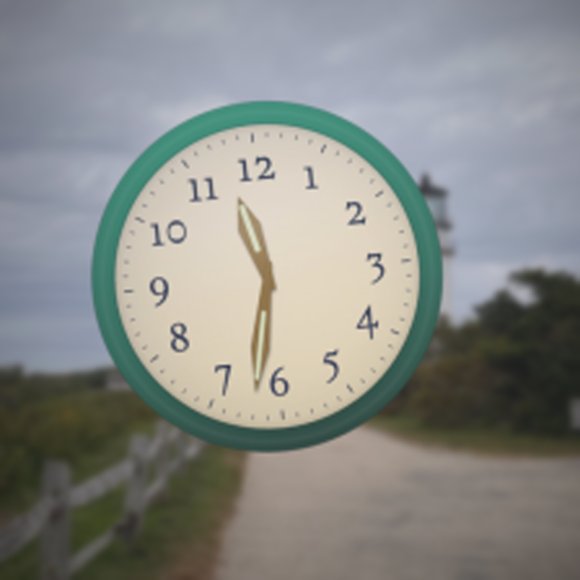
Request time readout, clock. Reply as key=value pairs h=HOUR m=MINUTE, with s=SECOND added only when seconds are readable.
h=11 m=32
